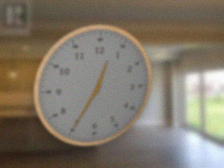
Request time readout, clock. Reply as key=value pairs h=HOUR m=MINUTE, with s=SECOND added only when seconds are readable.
h=12 m=35
